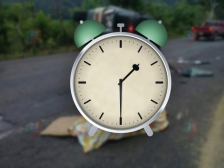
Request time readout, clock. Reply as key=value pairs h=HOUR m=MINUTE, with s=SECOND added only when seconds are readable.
h=1 m=30
